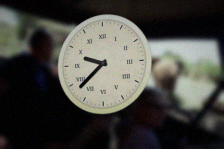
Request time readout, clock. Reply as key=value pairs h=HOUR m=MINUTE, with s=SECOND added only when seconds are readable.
h=9 m=38
